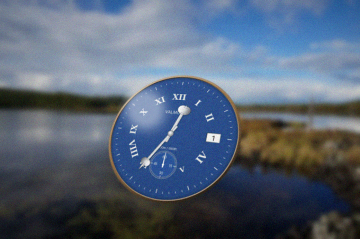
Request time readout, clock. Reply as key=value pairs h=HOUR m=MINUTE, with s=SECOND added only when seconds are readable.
h=12 m=35
